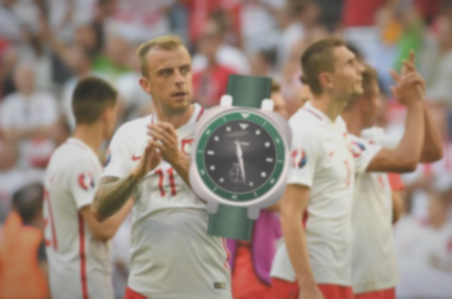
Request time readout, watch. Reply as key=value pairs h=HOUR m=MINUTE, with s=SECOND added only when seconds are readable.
h=11 m=27
